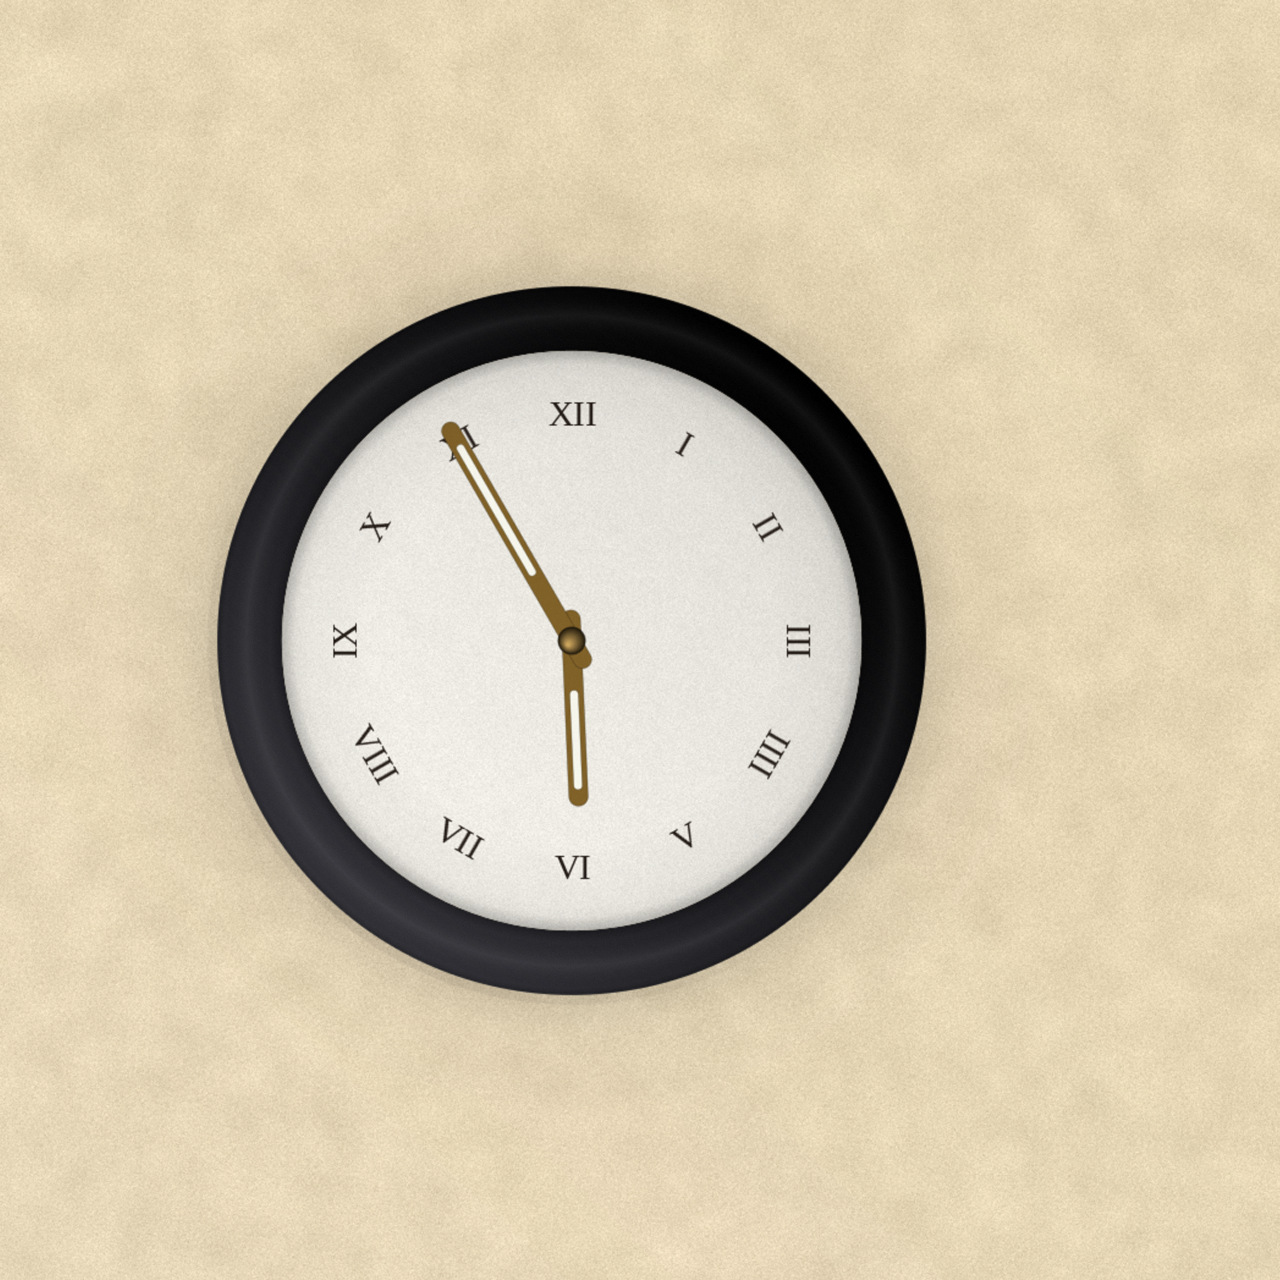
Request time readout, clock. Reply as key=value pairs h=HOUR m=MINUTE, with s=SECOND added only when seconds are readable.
h=5 m=55
